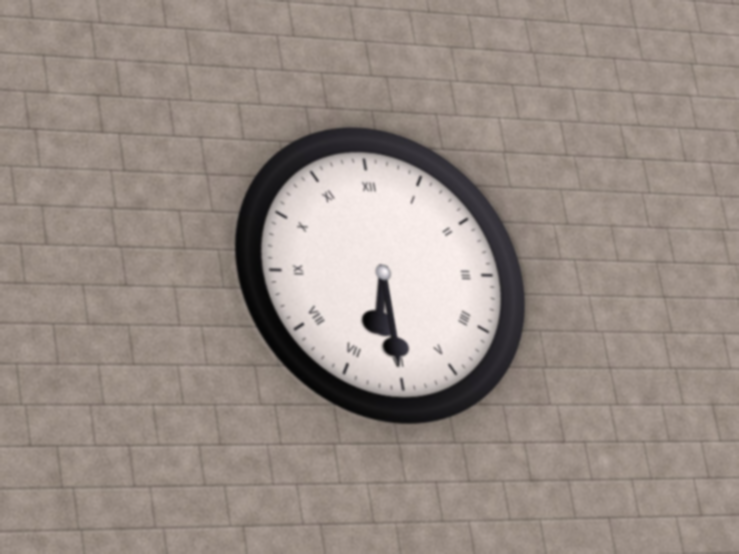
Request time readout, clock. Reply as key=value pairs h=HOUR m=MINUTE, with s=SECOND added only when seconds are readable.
h=6 m=30
